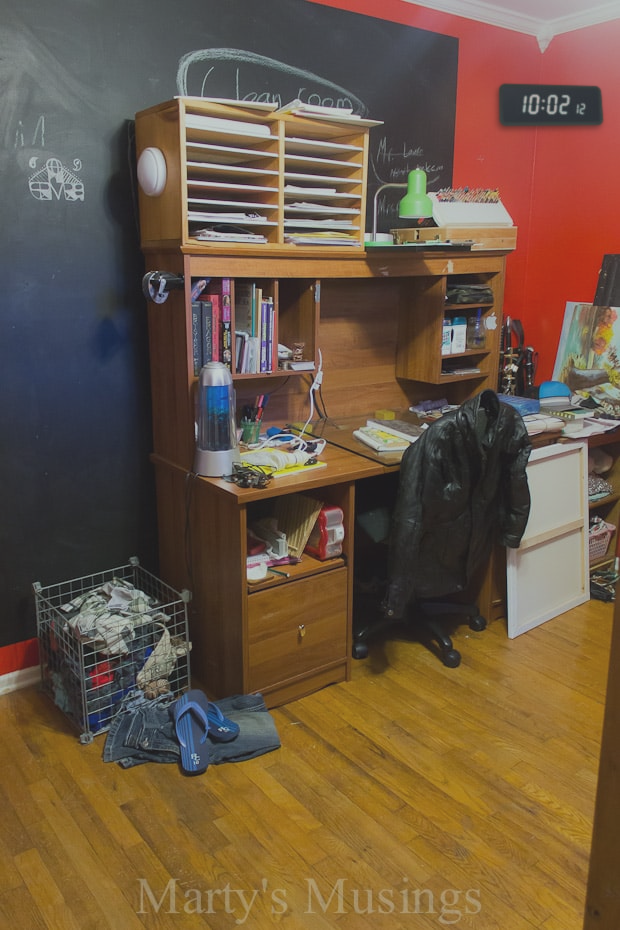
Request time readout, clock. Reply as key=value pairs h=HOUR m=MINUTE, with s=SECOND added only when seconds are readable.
h=10 m=2 s=12
